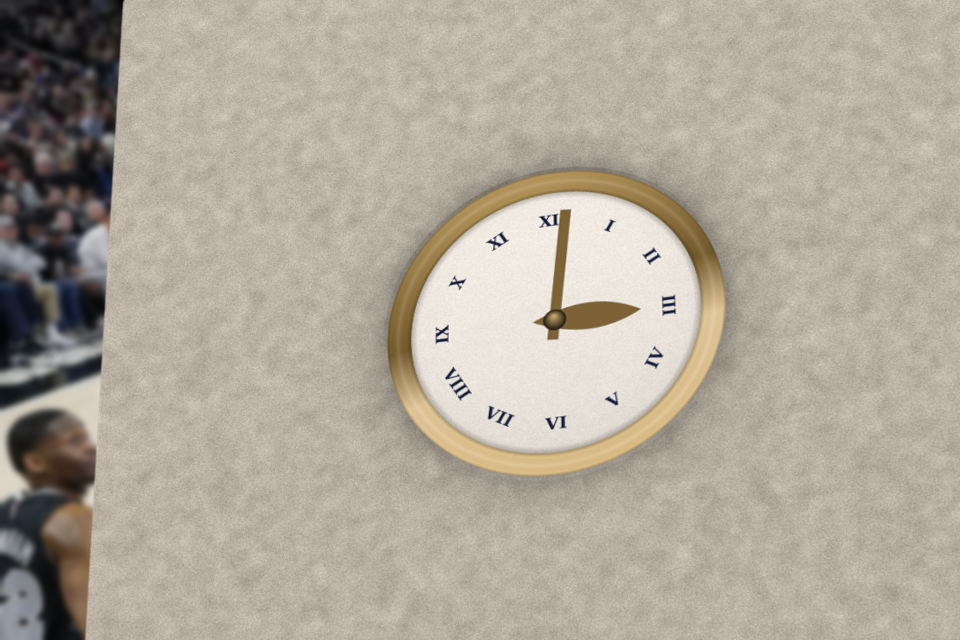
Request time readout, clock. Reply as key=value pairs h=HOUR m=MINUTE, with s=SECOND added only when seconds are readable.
h=3 m=1
